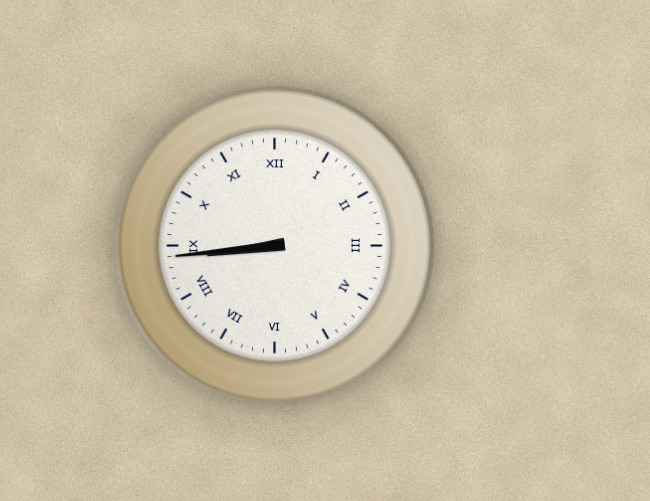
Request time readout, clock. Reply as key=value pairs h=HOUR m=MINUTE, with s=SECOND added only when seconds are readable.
h=8 m=44
